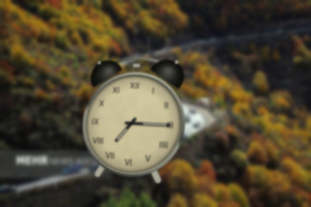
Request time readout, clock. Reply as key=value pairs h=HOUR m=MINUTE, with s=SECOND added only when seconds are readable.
h=7 m=15
